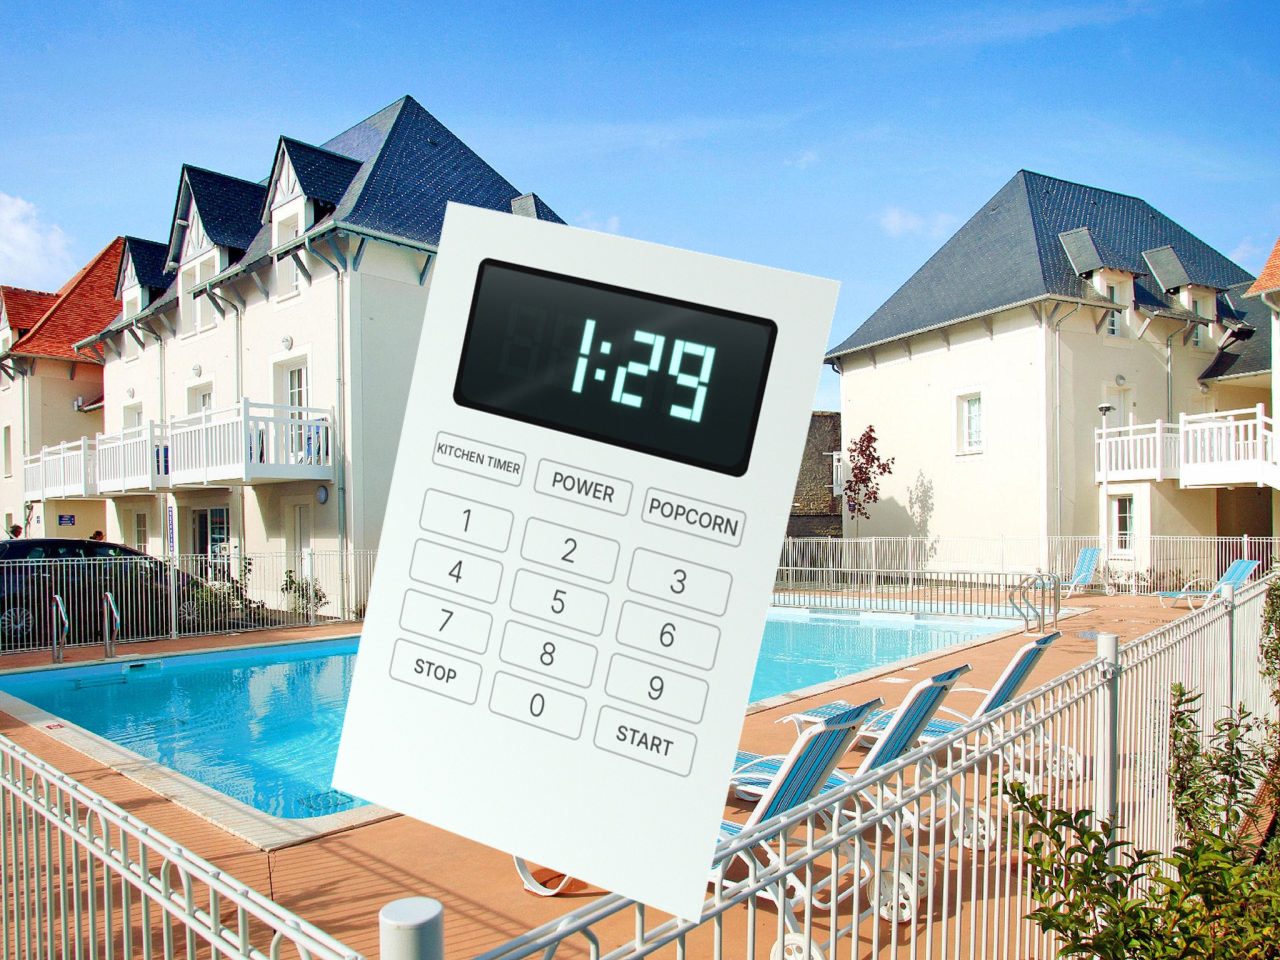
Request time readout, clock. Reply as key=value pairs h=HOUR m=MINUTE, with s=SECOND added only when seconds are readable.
h=1 m=29
